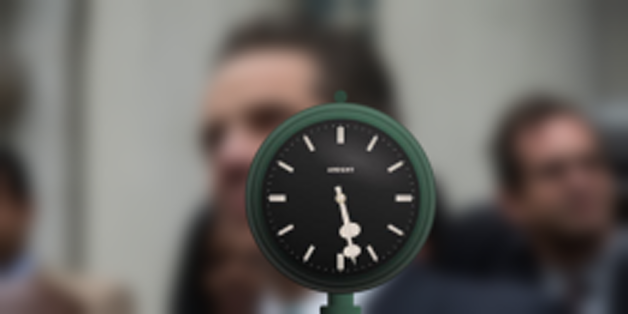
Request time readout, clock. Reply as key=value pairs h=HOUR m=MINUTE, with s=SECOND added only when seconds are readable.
h=5 m=28
